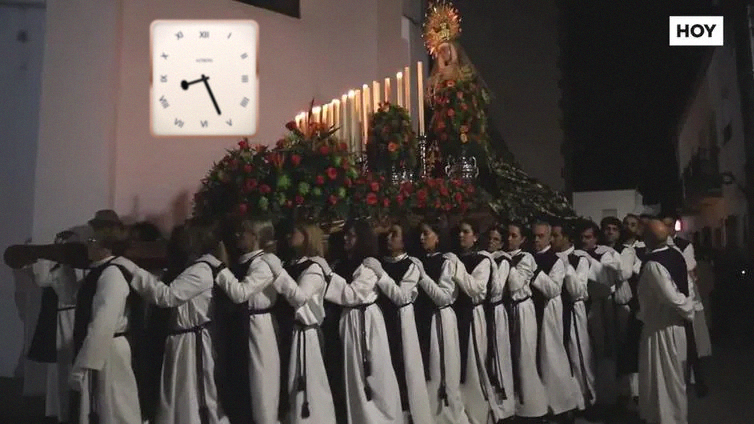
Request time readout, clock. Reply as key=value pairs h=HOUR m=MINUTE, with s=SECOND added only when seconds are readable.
h=8 m=26
